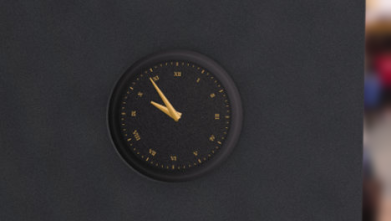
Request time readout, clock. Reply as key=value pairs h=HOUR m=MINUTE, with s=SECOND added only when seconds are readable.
h=9 m=54
